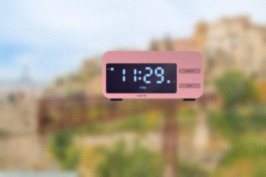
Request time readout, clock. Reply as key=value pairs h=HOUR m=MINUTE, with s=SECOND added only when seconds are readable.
h=11 m=29
